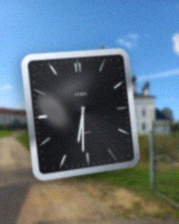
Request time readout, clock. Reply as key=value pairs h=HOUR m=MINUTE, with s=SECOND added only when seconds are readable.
h=6 m=31
